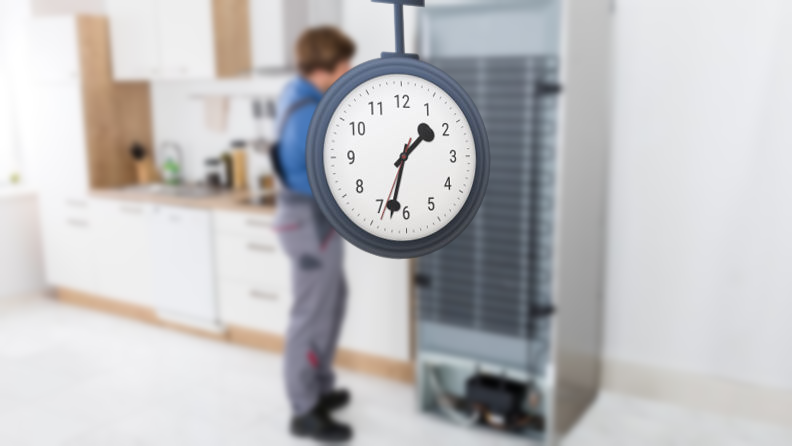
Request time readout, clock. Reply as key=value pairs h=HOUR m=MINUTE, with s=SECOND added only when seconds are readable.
h=1 m=32 s=34
